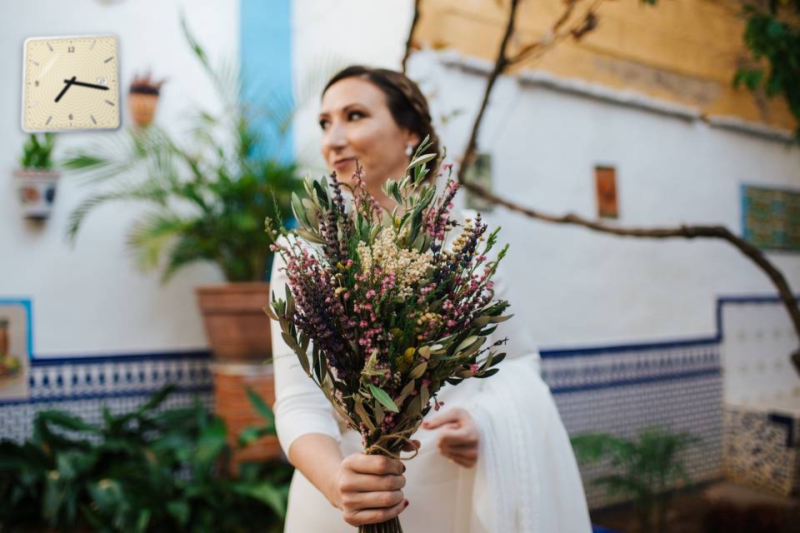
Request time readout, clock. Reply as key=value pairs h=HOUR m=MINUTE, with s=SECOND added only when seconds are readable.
h=7 m=17
